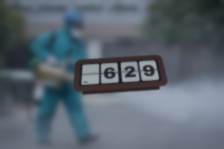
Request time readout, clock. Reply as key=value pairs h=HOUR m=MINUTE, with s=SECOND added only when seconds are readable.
h=6 m=29
